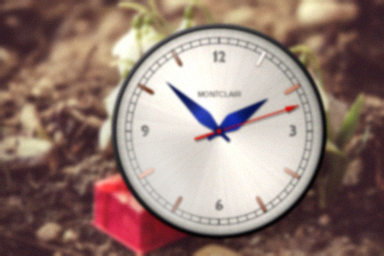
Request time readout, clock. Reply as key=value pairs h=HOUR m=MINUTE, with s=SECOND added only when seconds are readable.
h=1 m=52 s=12
